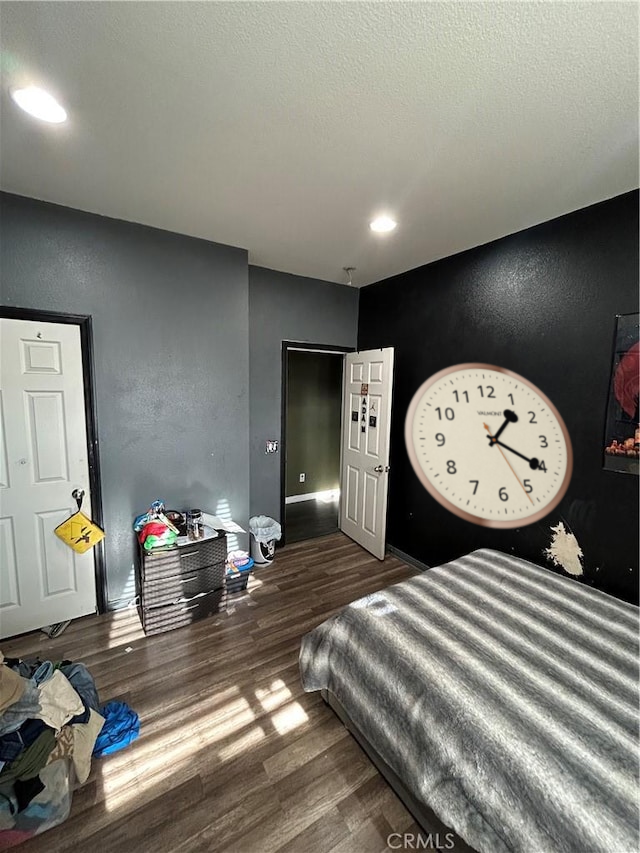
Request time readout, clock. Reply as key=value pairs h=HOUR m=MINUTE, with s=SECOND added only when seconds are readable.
h=1 m=20 s=26
